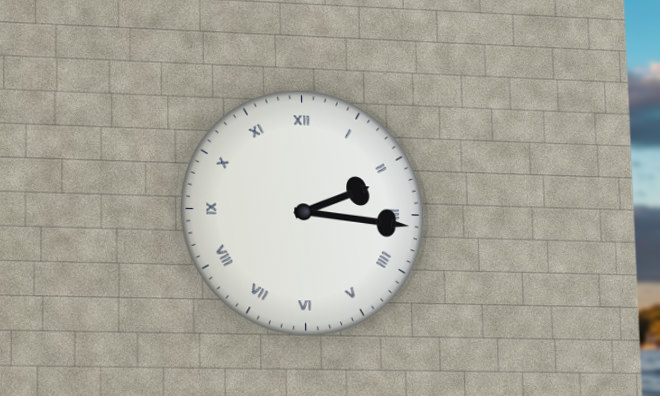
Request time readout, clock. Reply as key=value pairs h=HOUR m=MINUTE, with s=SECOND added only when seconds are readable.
h=2 m=16
